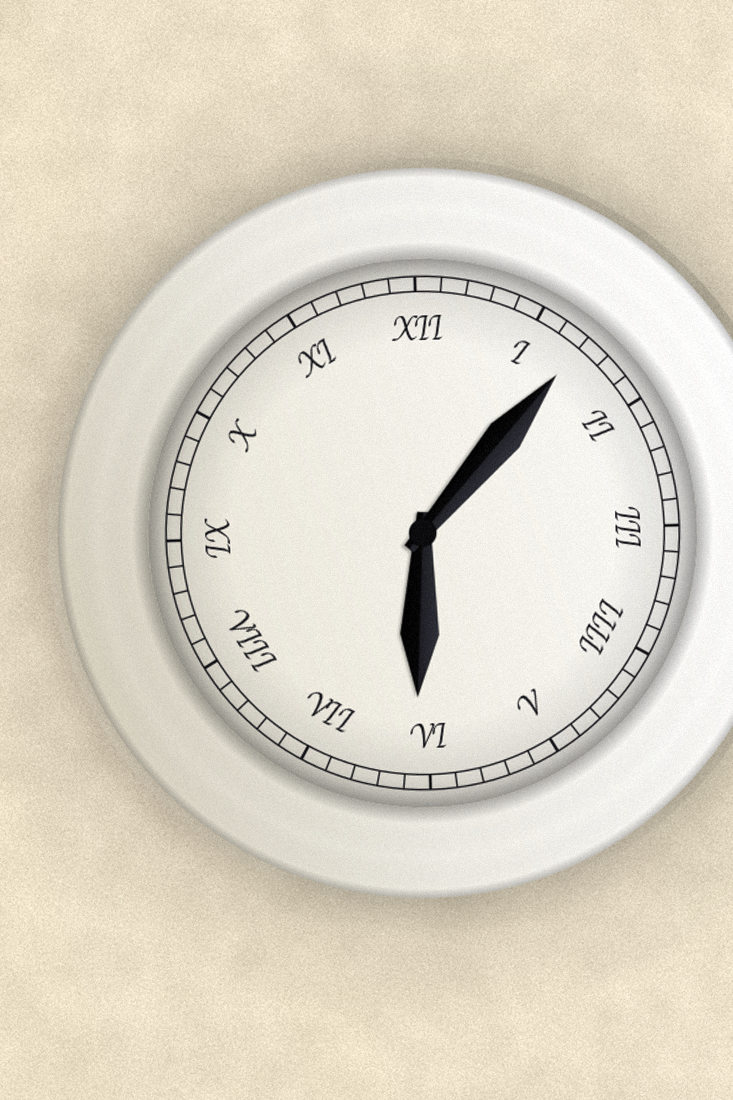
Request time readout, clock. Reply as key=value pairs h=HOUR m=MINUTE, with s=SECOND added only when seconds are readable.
h=6 m=7
